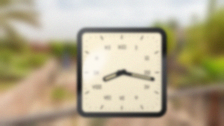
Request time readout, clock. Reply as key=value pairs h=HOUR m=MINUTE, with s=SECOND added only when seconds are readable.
h=8 m=17
